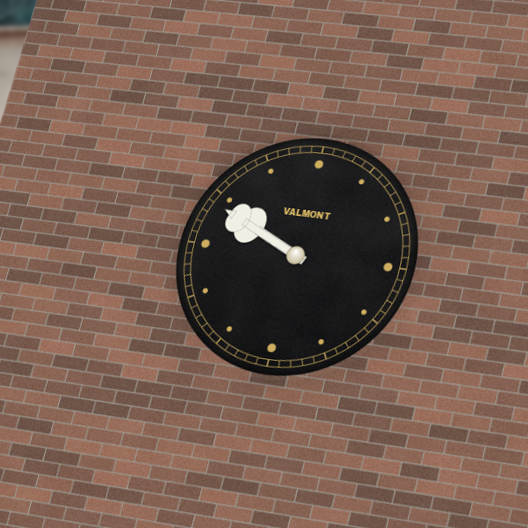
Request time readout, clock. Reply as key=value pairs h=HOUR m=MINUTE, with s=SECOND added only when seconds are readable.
h=9 m=49
